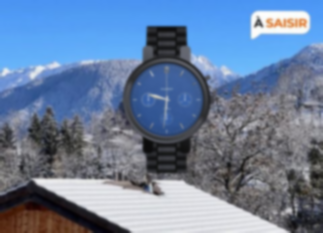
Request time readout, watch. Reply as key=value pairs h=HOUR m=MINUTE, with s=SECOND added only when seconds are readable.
h=9 m=31
